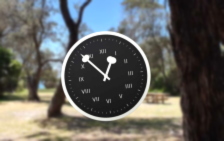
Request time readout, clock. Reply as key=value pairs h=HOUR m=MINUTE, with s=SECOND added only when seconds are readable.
h=12 m=53
